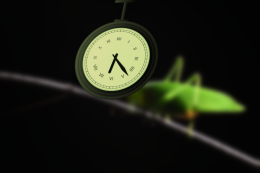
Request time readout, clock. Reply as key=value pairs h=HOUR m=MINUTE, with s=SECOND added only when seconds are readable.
h=6 m=23
